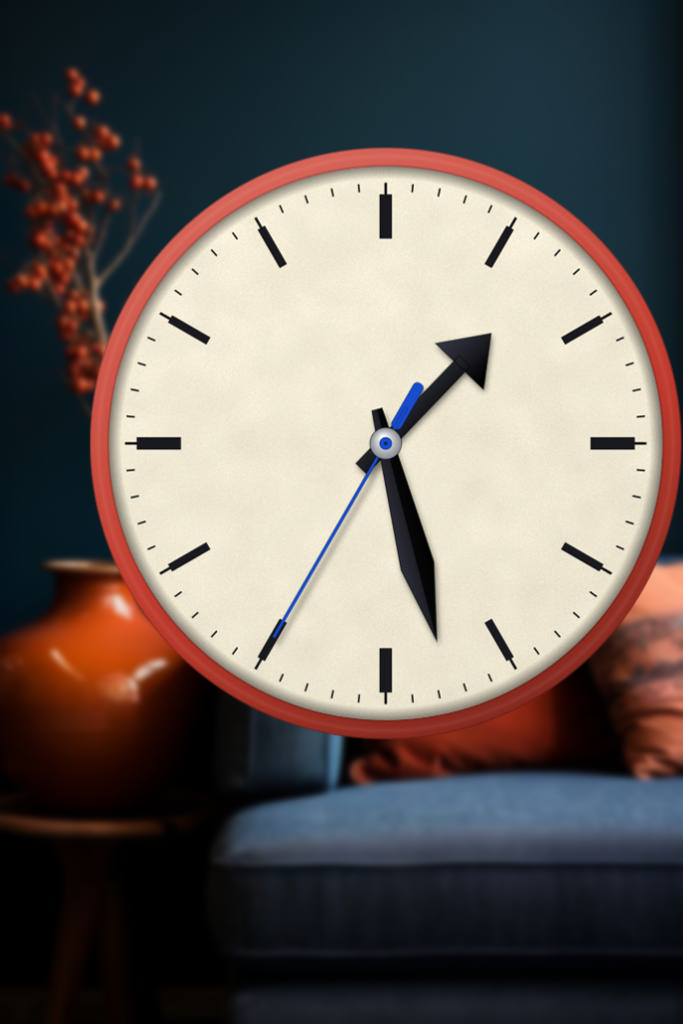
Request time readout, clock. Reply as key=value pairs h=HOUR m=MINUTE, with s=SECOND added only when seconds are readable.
h=1 m=27 s=35
